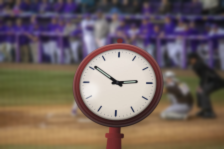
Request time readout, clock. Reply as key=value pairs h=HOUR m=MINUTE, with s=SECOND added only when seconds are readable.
h=2 m=51
